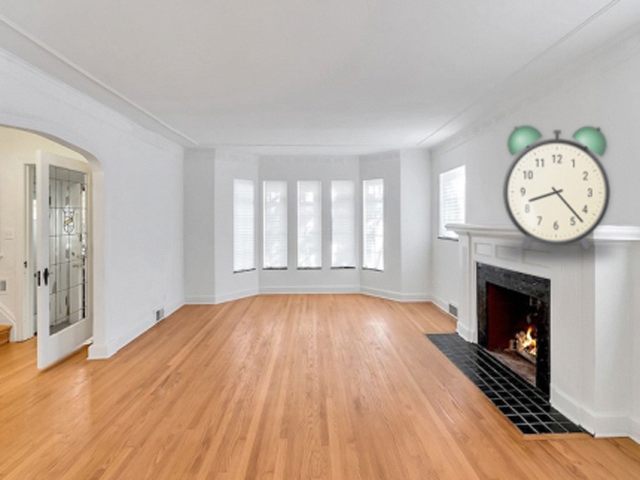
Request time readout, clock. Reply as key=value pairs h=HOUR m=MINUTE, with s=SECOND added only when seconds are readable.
h=8 m=23
